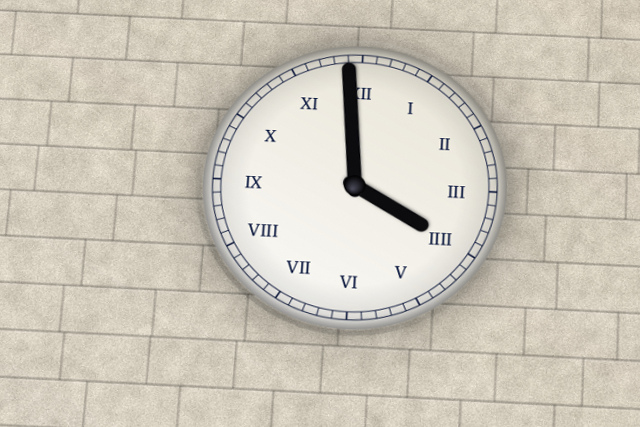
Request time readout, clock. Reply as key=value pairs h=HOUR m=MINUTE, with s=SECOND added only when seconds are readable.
h=3 m=59
